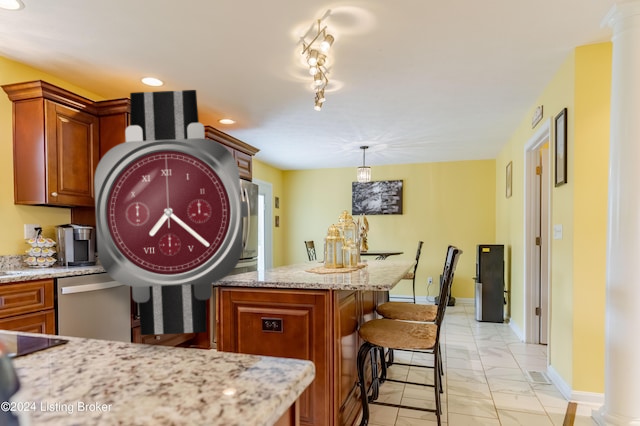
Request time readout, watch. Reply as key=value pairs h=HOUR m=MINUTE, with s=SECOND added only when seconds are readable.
h=7 m=22
